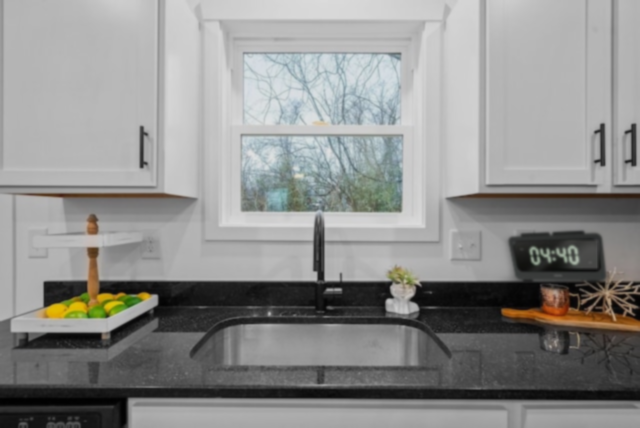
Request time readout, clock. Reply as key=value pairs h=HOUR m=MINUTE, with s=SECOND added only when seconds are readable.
h=4 m=40
